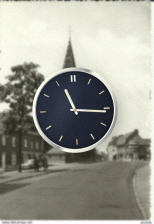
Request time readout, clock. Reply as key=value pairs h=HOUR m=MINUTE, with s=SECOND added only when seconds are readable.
h=11 m=16
